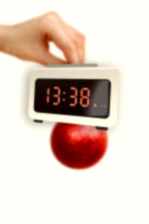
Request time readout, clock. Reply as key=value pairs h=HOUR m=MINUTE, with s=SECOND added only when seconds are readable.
h=13 m=38
